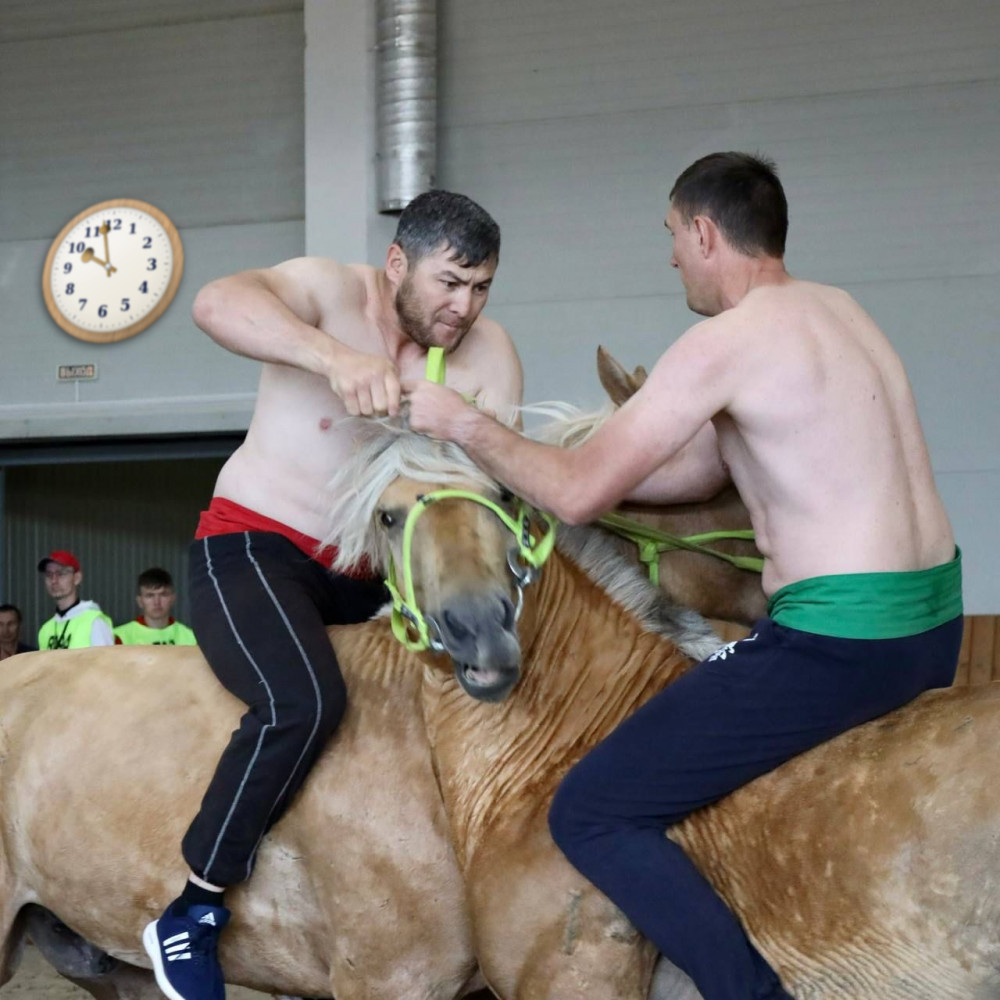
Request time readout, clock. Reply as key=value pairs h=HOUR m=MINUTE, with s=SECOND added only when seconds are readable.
h=9 m=58
